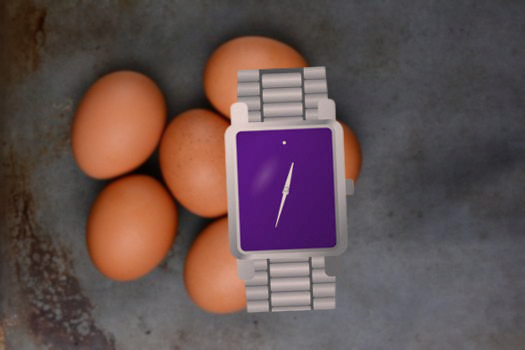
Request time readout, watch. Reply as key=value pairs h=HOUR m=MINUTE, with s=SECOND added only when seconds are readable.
h=12 m=33
